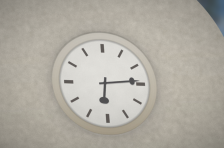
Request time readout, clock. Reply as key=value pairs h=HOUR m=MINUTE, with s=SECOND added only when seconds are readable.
h=6 m=14
